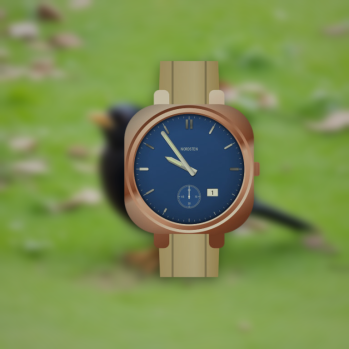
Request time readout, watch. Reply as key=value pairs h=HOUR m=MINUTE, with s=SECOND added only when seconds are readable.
h=9 m=54
